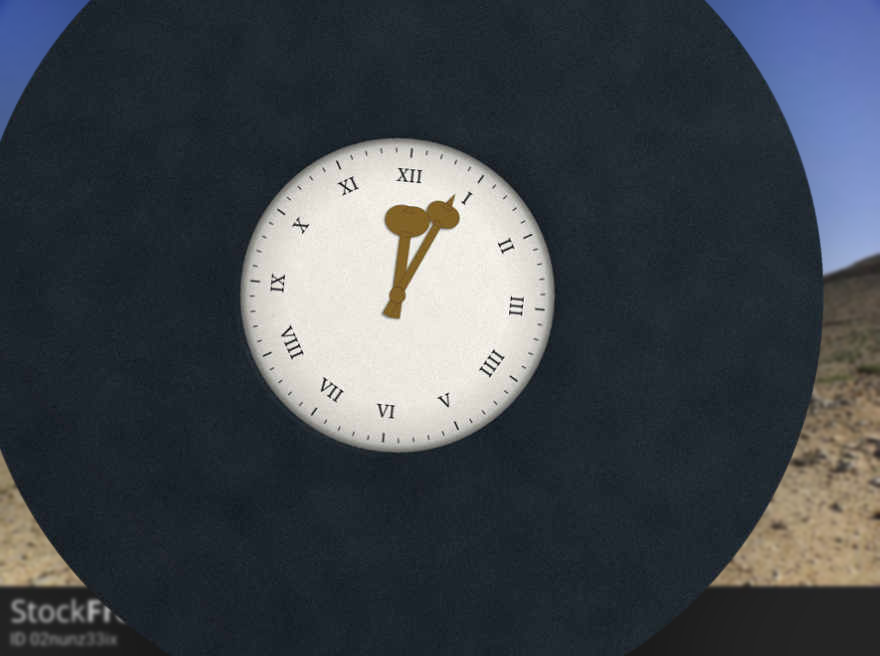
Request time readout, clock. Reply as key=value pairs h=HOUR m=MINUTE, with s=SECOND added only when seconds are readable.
h=12 m=4
